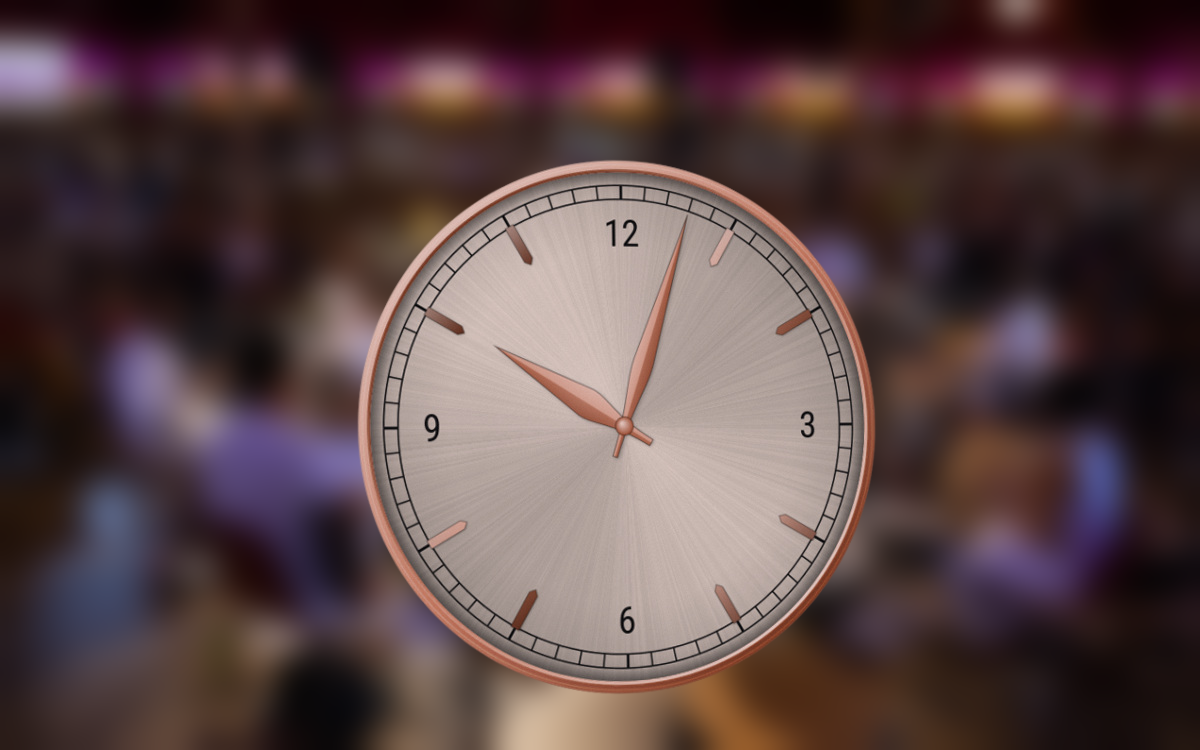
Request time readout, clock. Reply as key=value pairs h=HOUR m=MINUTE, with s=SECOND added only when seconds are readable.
h=10 m=3
